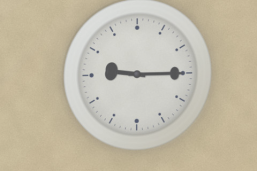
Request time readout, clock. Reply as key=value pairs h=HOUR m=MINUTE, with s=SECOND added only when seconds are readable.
h=9 m=15
